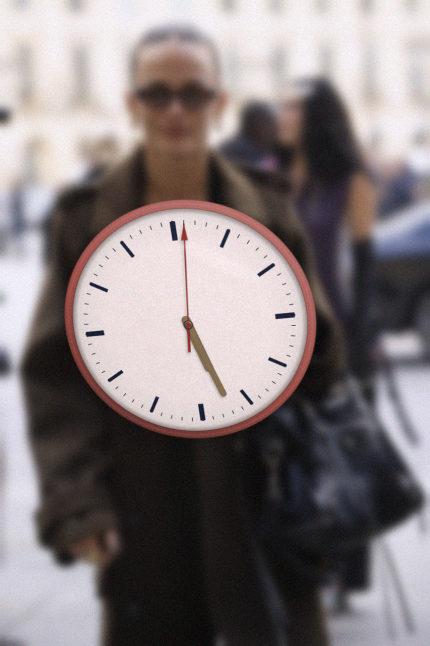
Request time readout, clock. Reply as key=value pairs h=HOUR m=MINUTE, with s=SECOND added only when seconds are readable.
h=5 m=27 s=1
